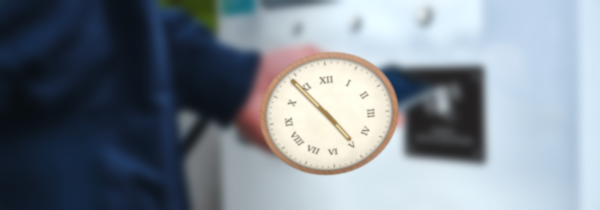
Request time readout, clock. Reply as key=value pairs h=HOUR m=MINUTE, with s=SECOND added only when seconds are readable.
h=4 m=54
